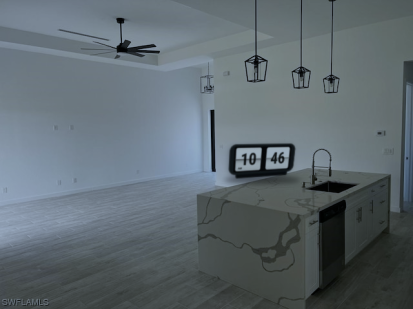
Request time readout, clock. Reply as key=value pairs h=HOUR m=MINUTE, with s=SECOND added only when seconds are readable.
h=10 m=46
